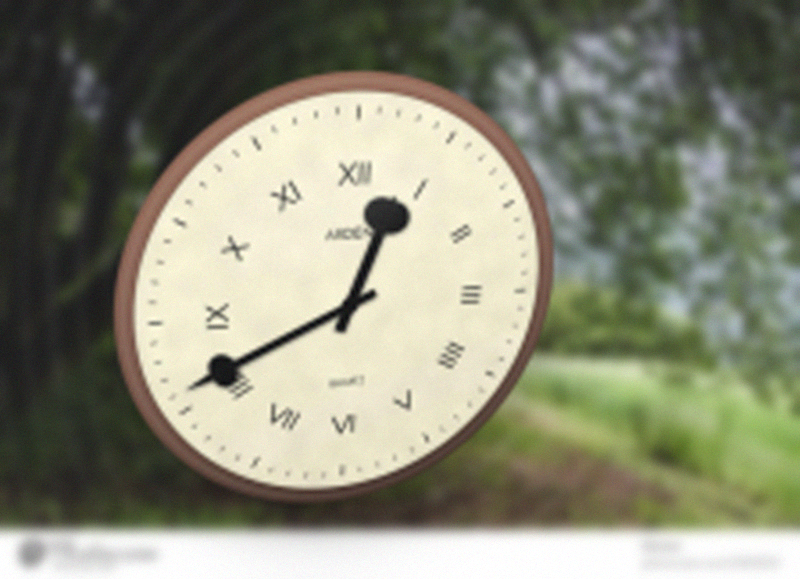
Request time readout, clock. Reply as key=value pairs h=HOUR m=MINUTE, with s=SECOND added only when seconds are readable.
h=12 m=41
